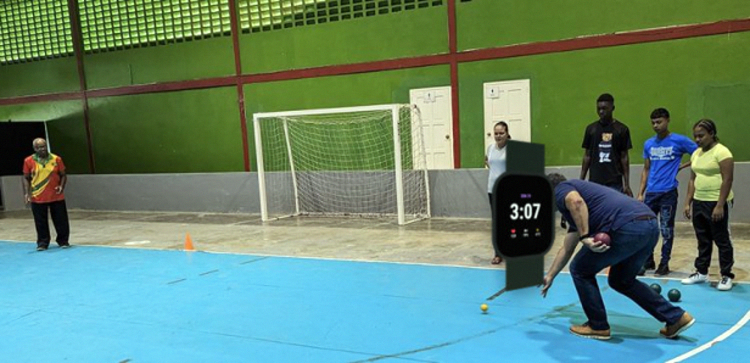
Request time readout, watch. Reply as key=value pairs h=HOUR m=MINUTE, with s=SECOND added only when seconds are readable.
h=3 m=7
